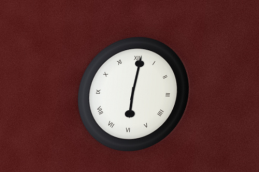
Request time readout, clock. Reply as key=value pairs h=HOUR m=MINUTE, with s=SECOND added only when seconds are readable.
h=6 m=1
